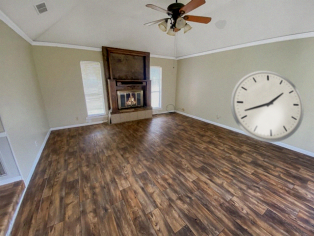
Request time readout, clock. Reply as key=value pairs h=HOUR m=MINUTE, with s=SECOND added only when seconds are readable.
h=1 m=42
